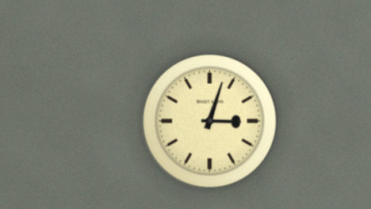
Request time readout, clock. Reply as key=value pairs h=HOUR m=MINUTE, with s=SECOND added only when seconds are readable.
h=3 m=3
